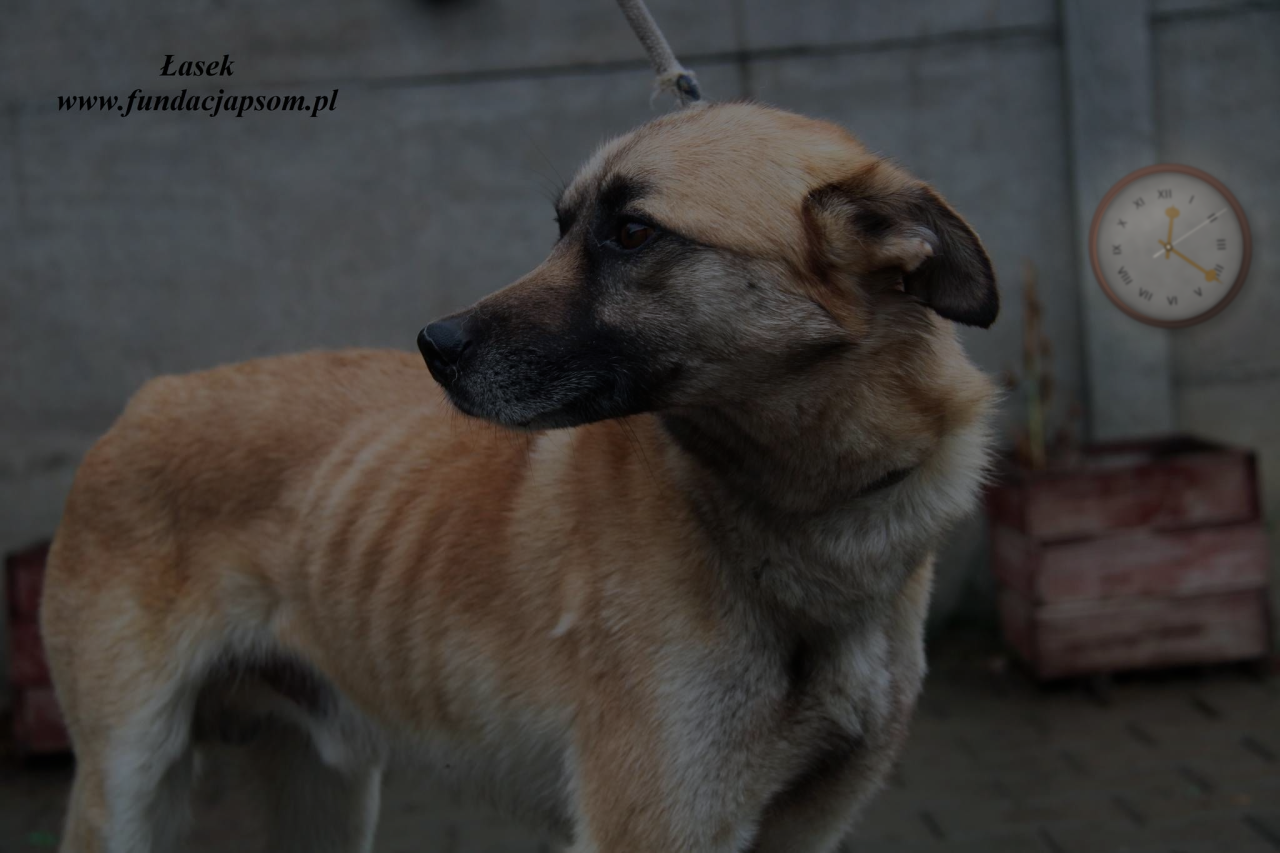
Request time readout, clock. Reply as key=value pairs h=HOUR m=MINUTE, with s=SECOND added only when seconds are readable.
h=12 m=21 s=10
